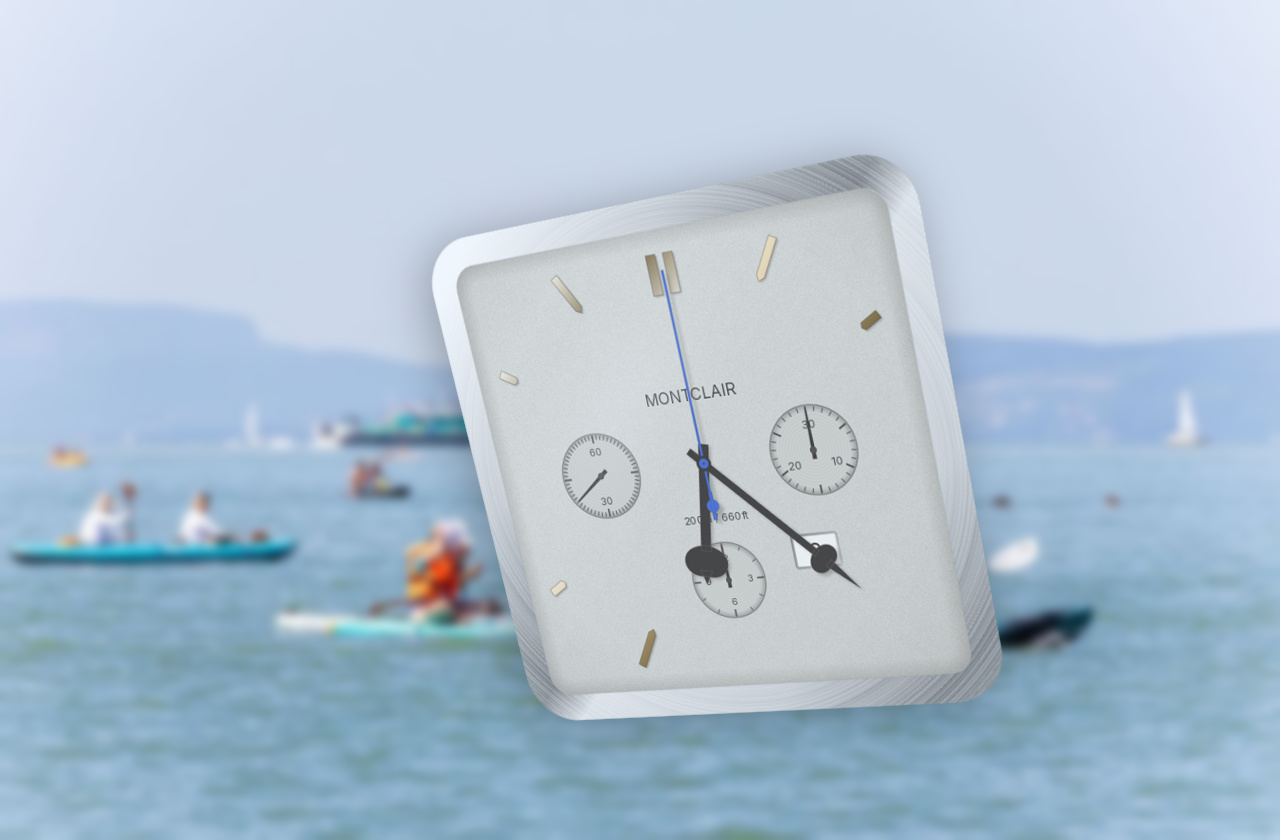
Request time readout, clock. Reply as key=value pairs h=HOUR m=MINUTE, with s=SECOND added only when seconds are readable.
h=6 m=22 s=39
